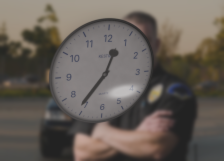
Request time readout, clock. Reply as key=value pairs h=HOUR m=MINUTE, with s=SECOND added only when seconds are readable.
h=12 m=36
